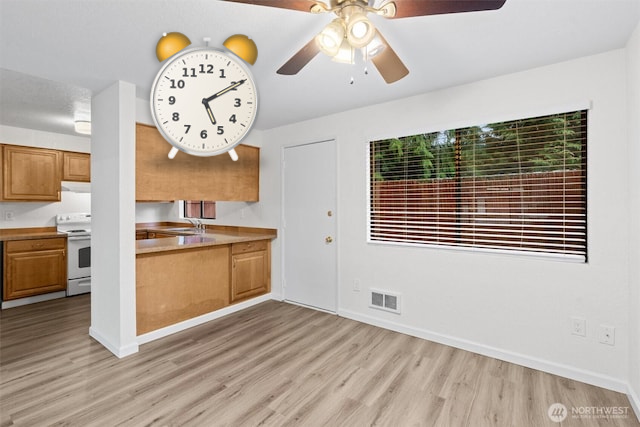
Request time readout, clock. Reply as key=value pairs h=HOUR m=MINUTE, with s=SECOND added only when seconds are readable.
h=5 m=10
